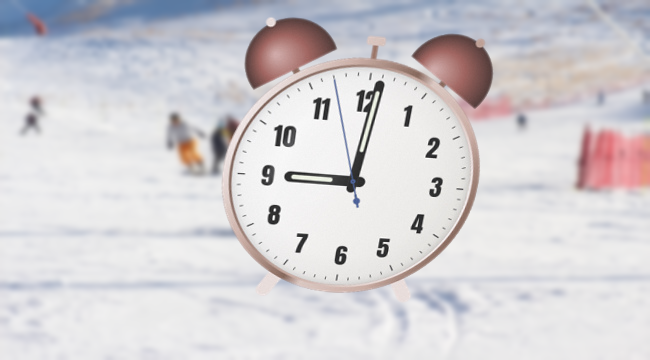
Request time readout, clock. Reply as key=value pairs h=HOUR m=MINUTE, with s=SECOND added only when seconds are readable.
h=9 m=0 s=57
